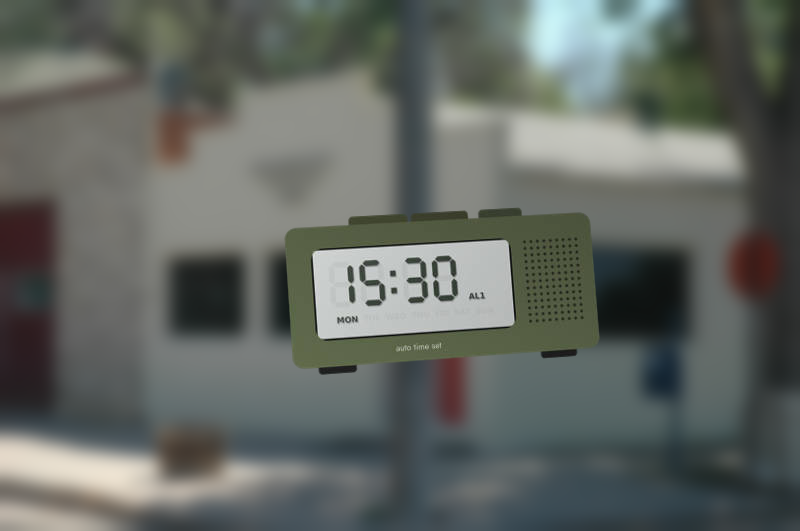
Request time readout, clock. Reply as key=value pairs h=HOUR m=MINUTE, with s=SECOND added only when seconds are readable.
h=15 m=30
